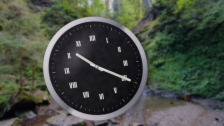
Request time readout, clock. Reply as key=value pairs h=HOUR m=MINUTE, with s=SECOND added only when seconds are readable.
h=10 m=20
